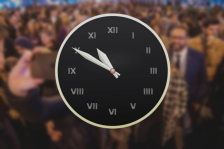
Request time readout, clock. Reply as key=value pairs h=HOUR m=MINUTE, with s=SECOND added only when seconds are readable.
h=10 m=50
